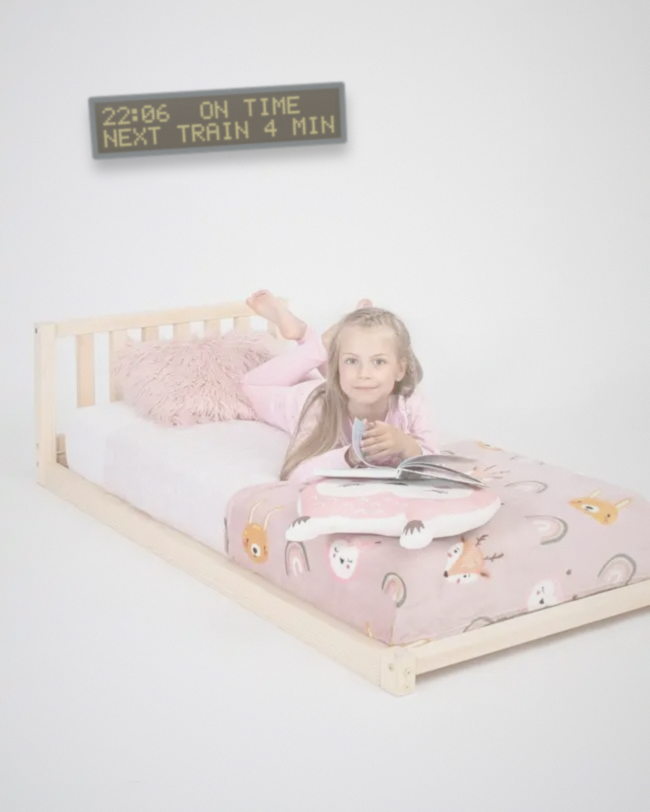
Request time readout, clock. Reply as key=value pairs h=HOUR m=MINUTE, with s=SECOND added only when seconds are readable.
h=22 m=6
